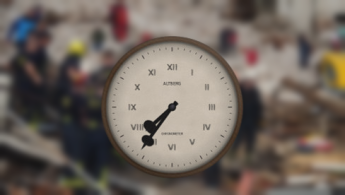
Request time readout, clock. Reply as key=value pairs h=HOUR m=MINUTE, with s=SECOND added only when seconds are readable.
h=7 m=36
